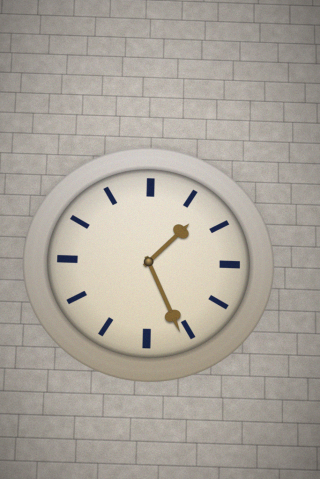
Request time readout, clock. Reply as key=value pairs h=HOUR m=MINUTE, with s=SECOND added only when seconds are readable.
h=1 m=26
